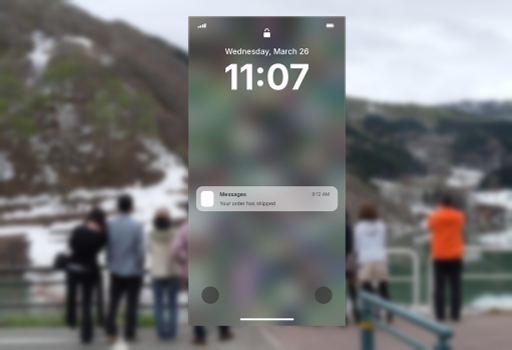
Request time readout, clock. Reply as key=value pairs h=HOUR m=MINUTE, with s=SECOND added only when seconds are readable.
h=11 m=7
